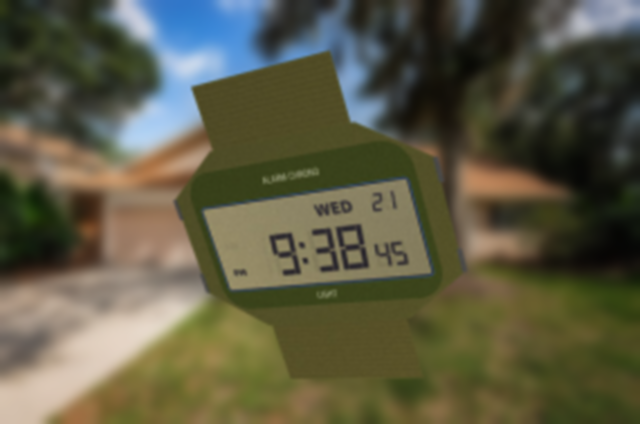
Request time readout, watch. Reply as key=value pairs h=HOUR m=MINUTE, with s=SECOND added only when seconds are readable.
h=9 m=38 s=45
